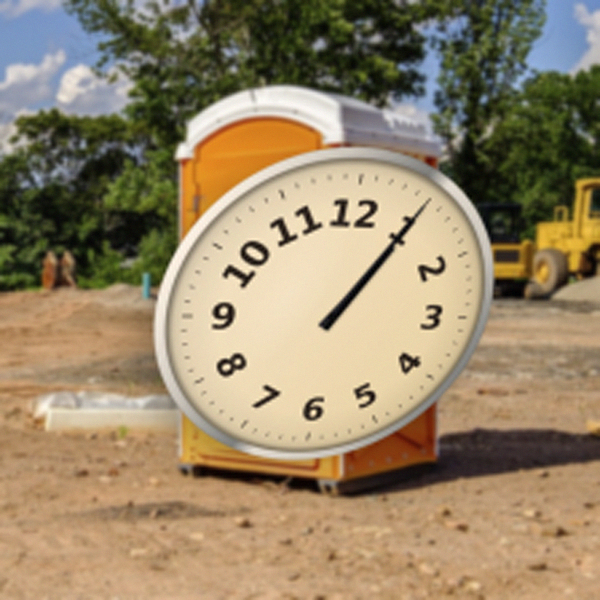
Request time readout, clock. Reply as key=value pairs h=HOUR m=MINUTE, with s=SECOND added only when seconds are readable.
h=1 m=5
